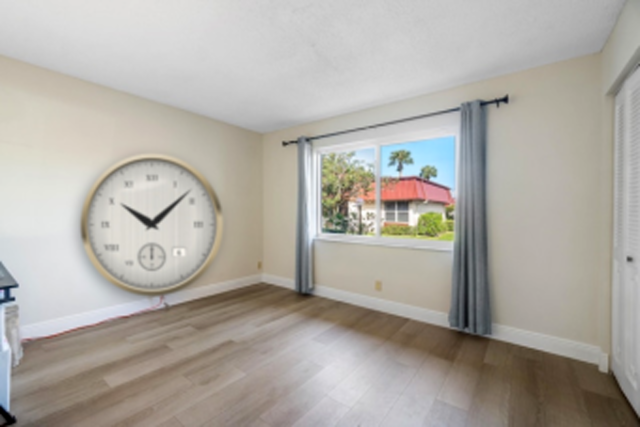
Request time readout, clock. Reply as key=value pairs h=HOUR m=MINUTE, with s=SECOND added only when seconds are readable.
h=10 m=8
